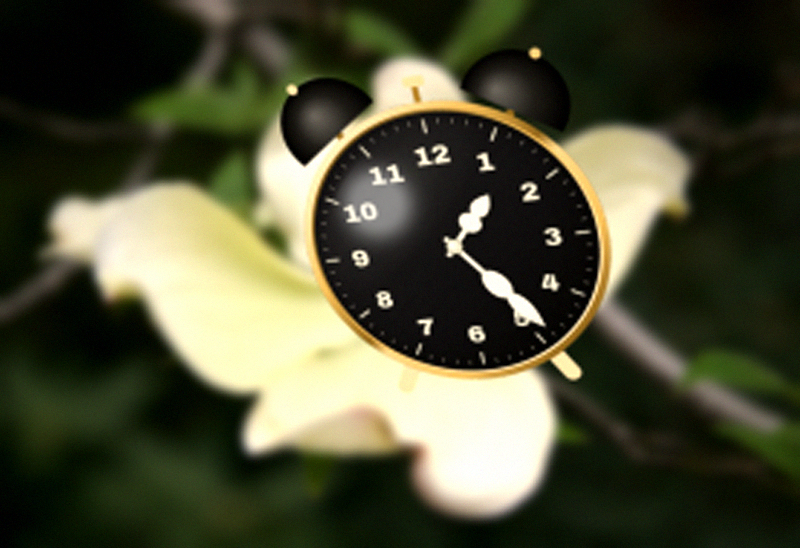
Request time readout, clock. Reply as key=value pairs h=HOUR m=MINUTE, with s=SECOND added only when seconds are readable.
h=1 m=24
